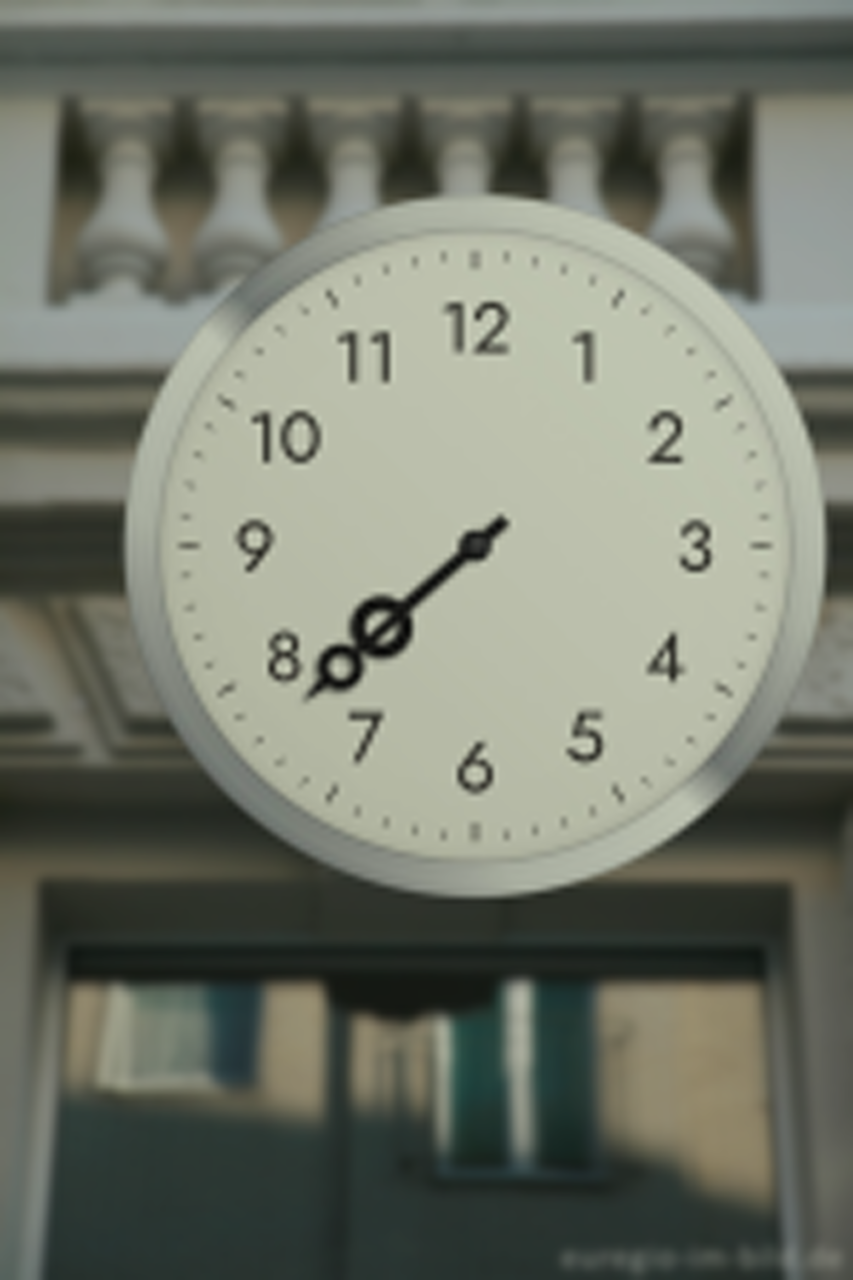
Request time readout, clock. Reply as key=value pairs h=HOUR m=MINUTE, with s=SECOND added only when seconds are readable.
h=7 m=38
